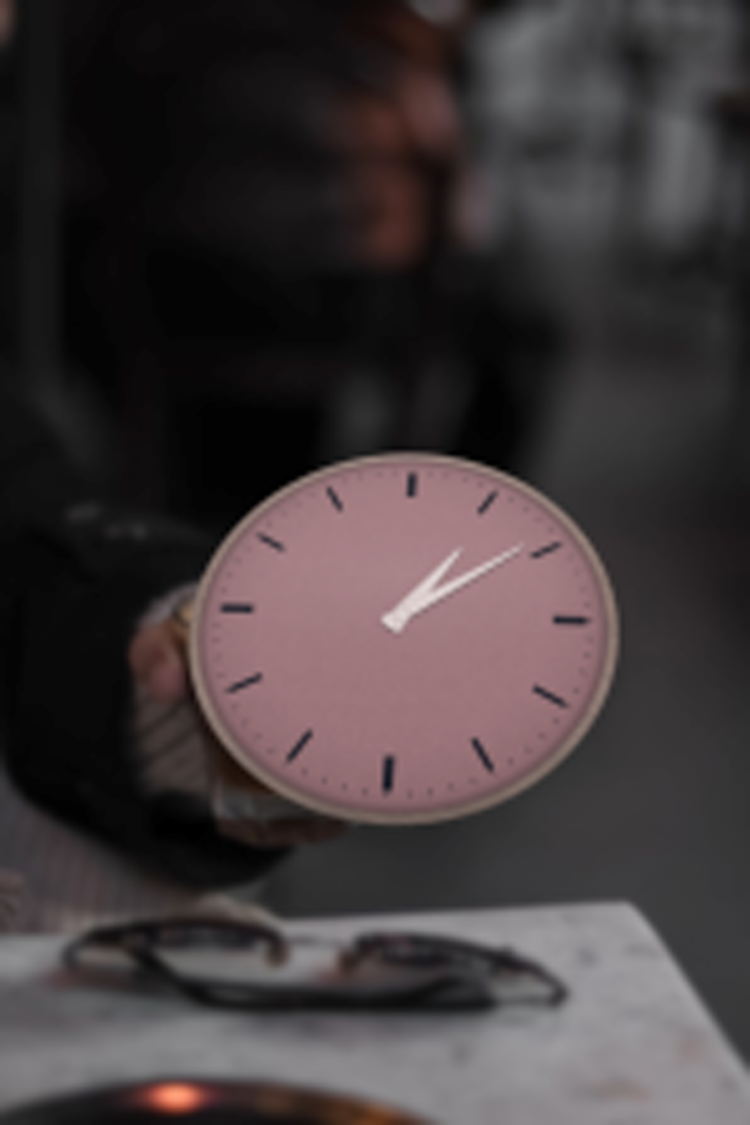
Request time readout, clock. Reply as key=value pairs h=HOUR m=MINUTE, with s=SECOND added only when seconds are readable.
h=1 m=9
